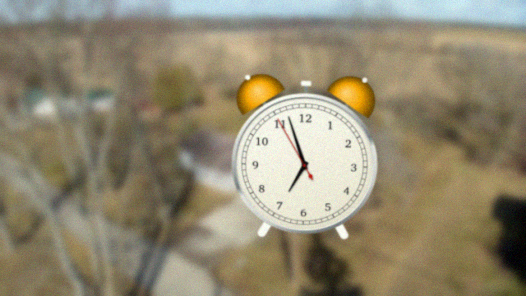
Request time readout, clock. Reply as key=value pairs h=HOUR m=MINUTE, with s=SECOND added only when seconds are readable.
h=6 m=56 s=55
